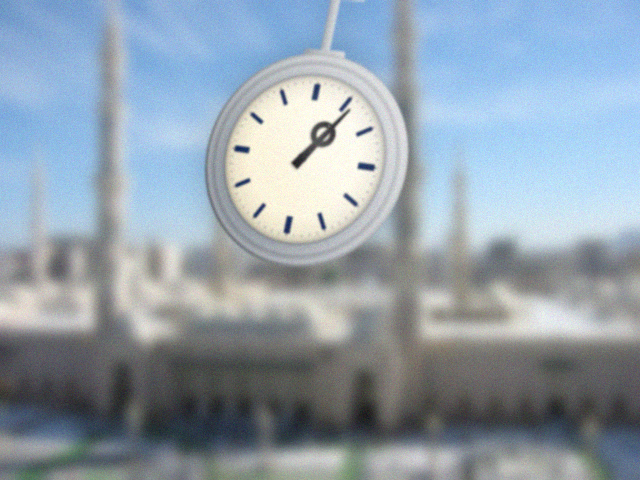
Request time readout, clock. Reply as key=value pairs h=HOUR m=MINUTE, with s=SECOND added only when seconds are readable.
h=1 m=6
